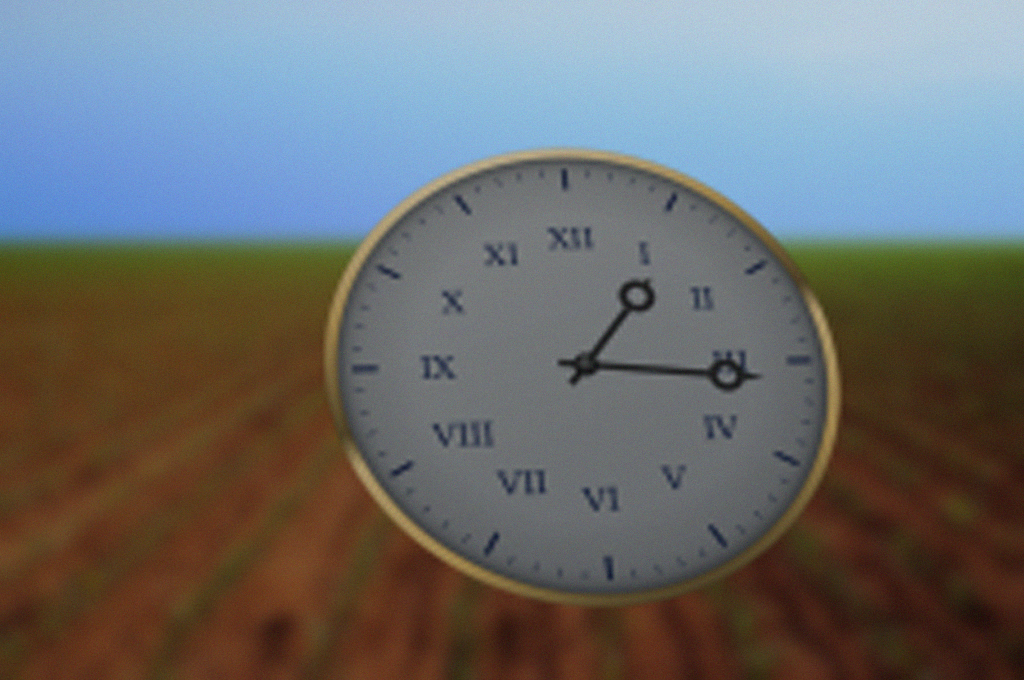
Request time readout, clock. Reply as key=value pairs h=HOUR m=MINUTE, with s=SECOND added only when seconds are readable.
h=1 m=16
